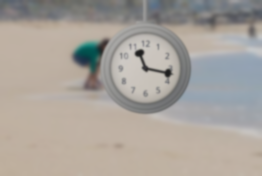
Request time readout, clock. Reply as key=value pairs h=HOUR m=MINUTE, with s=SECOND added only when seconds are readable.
h=11 m=17
